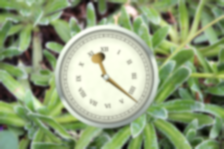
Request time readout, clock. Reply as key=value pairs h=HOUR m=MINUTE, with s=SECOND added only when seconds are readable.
h=11 m=22
